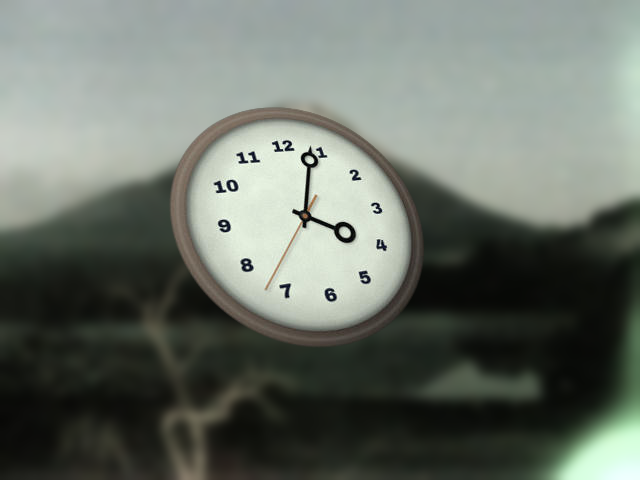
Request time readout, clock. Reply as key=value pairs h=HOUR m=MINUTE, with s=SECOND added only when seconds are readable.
h=4 m=3 s=37
